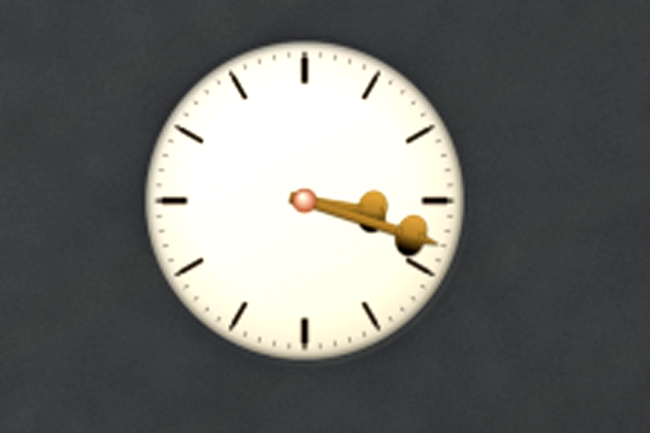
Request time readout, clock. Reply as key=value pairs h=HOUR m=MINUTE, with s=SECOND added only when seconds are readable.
h=3 m=18
